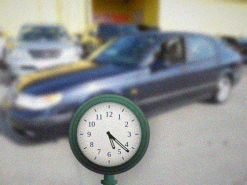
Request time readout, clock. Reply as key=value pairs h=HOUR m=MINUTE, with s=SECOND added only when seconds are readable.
h=5 m=22
